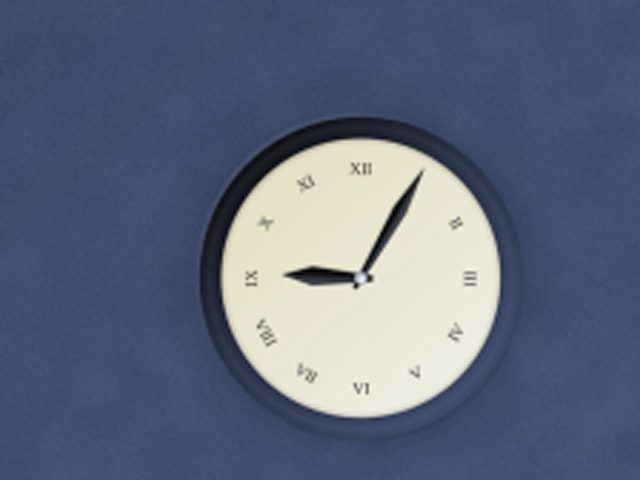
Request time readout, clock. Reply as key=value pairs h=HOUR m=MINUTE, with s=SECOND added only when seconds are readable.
h=9 m=5
